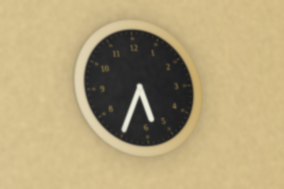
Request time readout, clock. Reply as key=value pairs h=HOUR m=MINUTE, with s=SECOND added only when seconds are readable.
h=5 m=35
